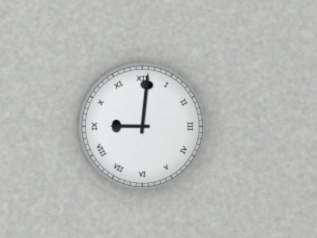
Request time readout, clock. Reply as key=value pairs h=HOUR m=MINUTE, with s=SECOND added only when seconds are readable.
h=9 m=1
